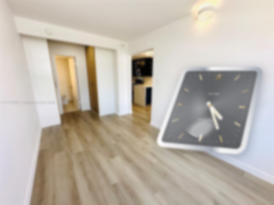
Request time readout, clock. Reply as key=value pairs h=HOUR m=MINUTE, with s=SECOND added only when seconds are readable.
h=4 m=25
